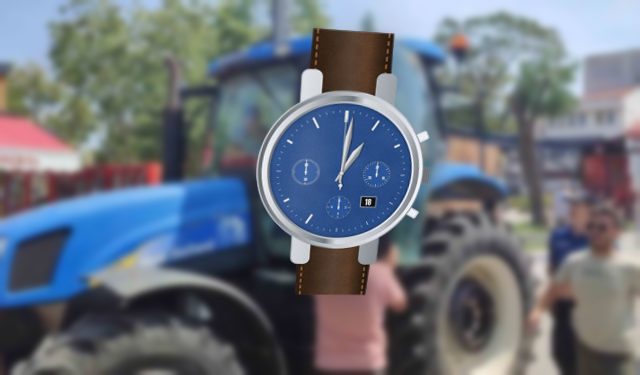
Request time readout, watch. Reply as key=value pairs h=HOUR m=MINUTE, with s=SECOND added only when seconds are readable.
h=1 m=1
